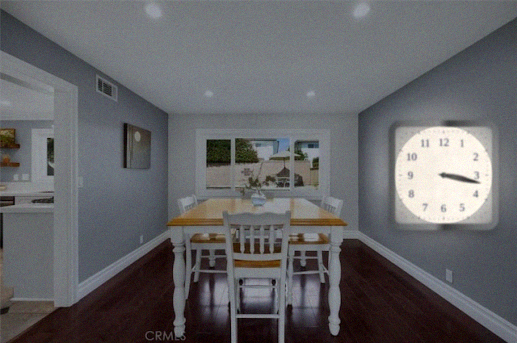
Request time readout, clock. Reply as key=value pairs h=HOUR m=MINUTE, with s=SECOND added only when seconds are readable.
h=3 m=17
